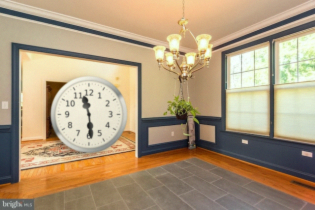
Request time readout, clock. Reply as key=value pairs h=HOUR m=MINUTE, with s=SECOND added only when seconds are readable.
h=11 m=29
